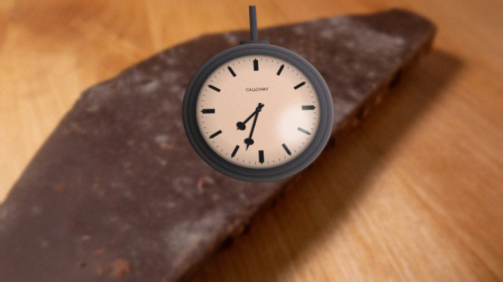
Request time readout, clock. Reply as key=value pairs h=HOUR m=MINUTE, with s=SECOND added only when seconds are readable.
h=7 m=33
